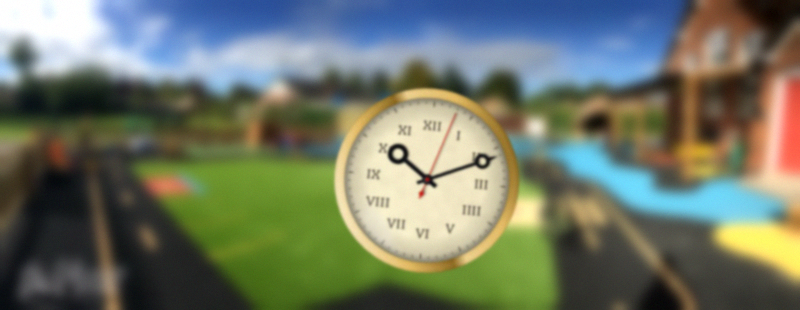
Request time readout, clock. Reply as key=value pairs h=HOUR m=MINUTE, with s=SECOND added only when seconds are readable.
h=10 m=11 s=3
